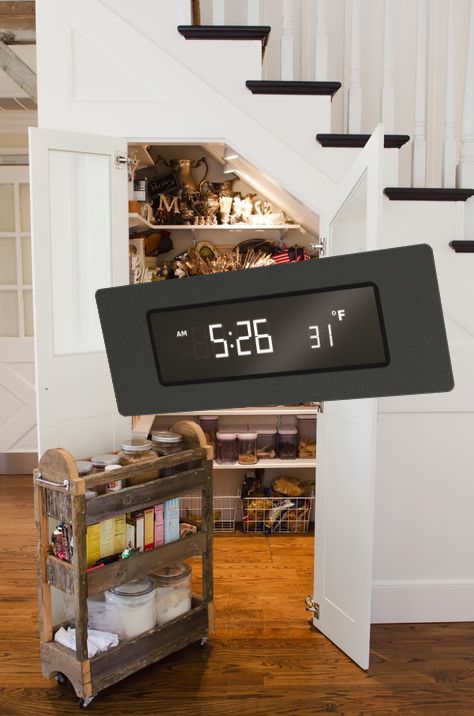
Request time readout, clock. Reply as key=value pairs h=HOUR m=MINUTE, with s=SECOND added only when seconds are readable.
h=5 m=26
